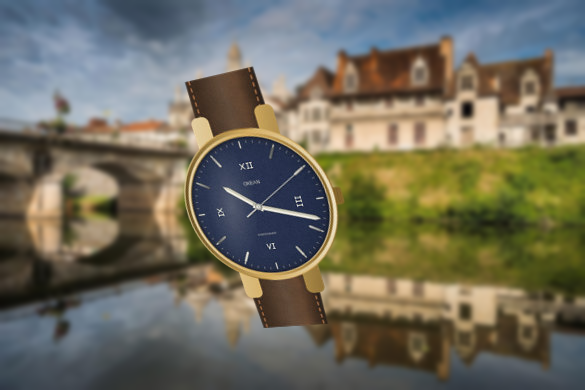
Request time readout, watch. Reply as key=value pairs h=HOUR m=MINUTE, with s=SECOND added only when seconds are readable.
h=10 m=18 s=10
